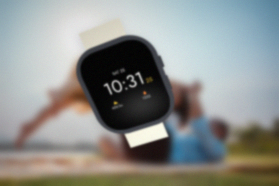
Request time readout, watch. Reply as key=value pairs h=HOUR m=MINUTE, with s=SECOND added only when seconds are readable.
h=10 m=31
